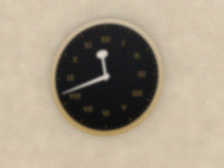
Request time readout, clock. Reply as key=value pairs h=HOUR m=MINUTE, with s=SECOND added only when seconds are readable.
h=11 m=42
